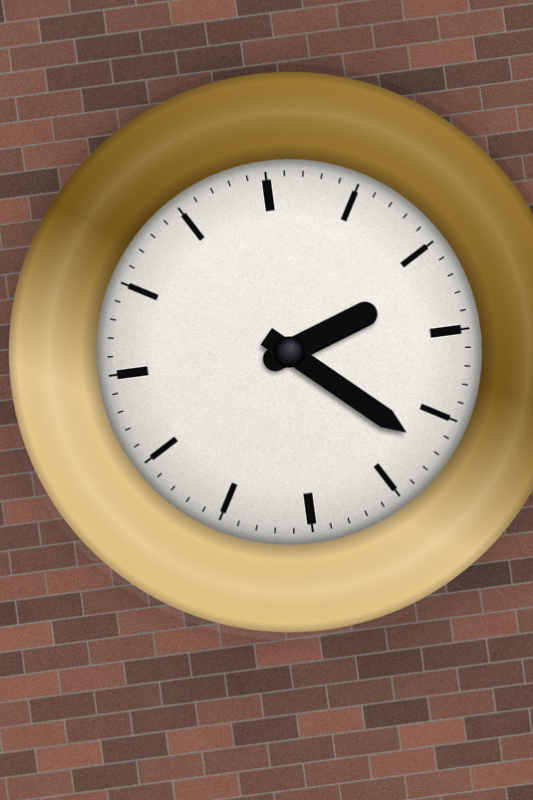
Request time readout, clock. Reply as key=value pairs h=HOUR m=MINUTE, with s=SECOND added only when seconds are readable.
h=2 m=22
